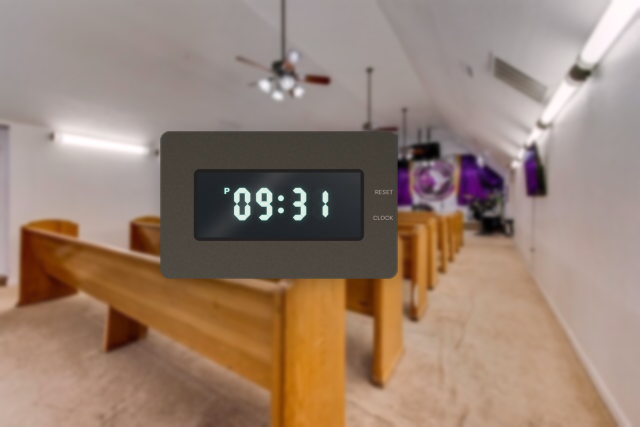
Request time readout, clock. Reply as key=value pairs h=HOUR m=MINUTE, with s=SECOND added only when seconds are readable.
h=9 m=31
